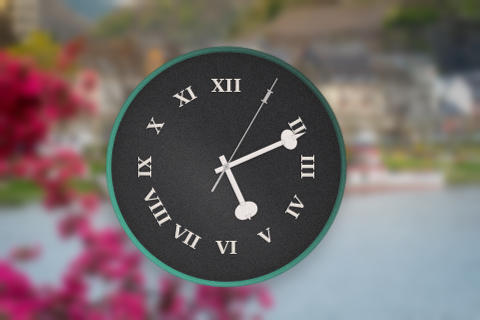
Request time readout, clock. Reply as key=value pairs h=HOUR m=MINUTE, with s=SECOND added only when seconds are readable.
h=5 m=11 s=5
